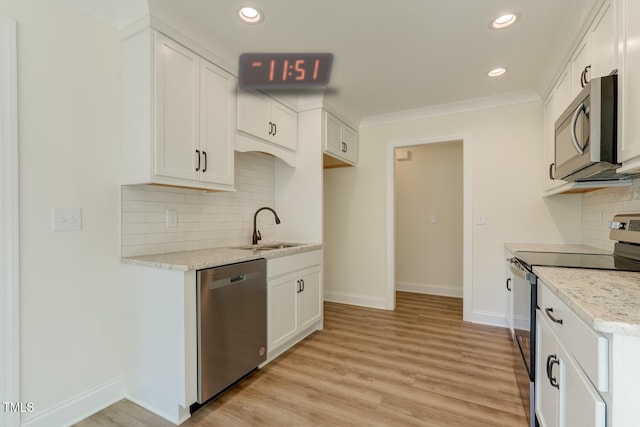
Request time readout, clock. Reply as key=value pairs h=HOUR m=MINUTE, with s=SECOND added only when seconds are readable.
h=11 m=51
